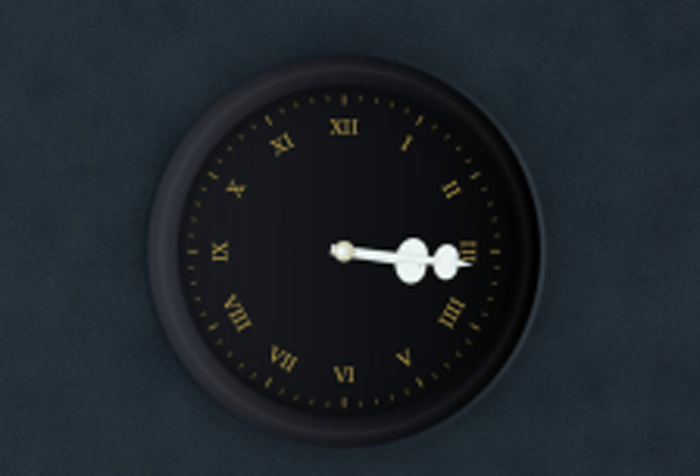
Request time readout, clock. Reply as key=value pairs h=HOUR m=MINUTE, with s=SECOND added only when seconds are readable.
h=3 m=16
